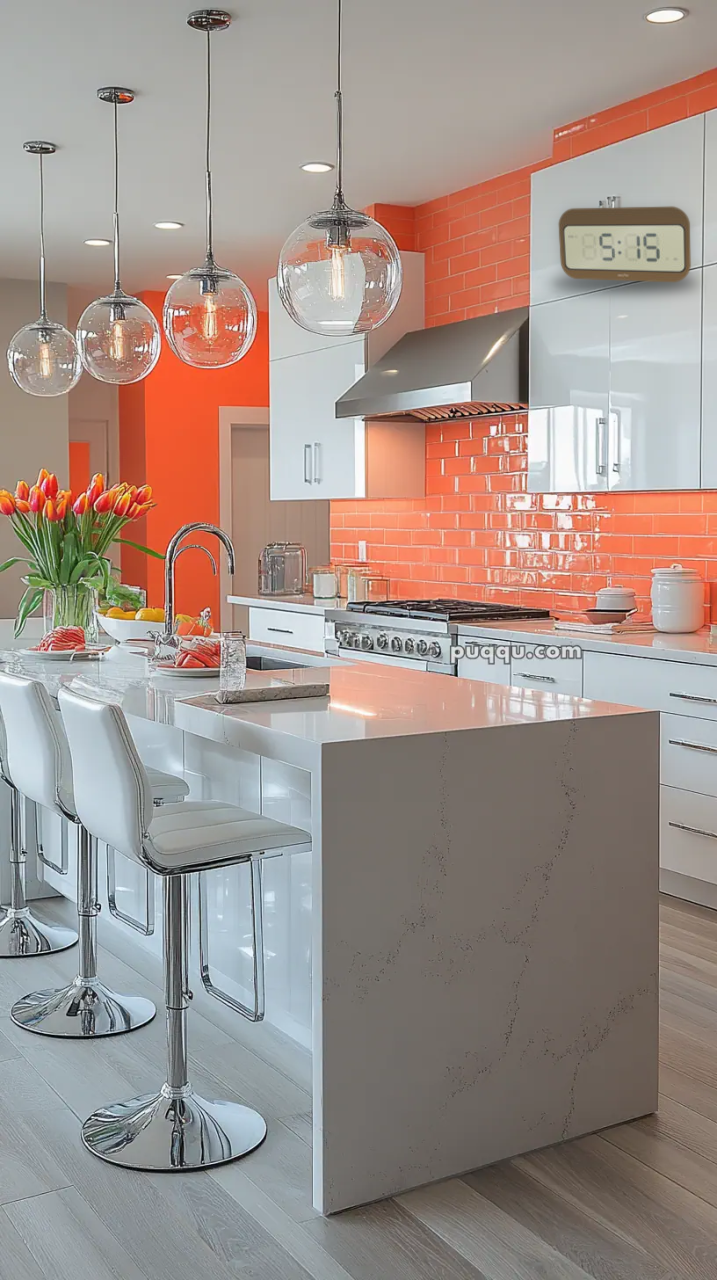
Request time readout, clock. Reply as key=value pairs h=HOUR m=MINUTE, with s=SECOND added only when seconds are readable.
h=5 m=15
